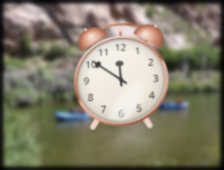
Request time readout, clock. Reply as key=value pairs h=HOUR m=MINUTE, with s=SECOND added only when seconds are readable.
h=11 m=51
